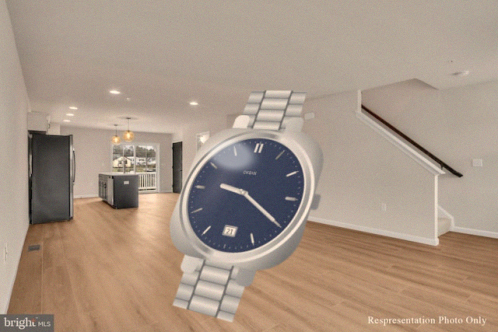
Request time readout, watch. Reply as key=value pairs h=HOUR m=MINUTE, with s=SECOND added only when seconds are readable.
h=9 m=20
